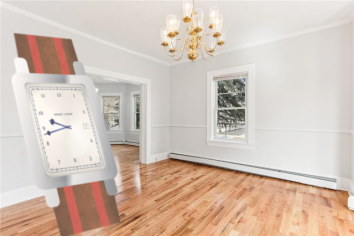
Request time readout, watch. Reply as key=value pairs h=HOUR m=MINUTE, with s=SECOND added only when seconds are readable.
h=9 m=43
